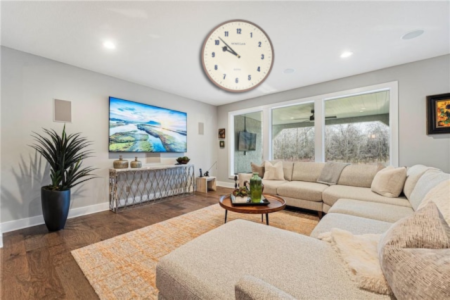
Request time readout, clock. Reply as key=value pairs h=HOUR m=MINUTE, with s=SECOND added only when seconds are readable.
h=9 m=52
